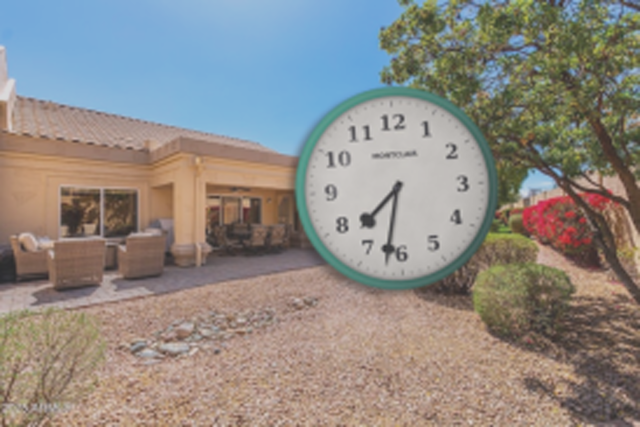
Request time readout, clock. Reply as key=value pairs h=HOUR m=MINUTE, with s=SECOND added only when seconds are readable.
h=7 m=32
